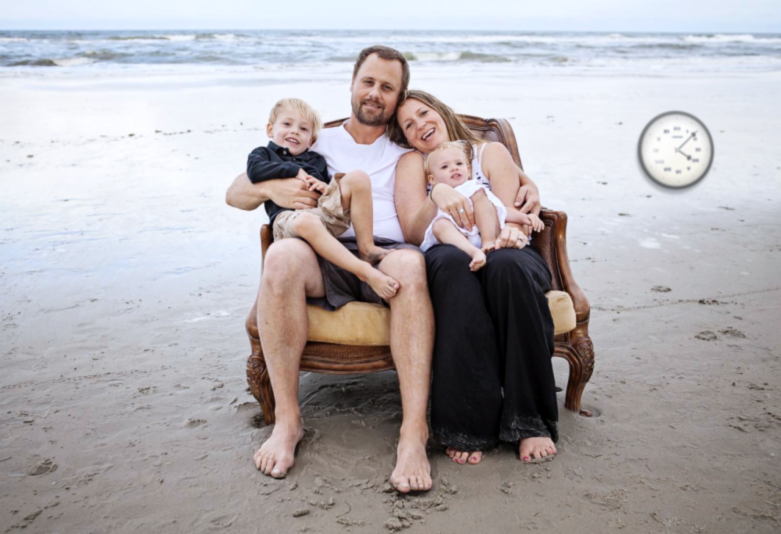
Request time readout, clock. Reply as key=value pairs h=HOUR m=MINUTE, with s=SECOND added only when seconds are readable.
h=4 m=8
